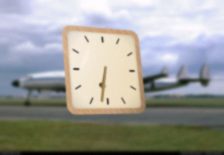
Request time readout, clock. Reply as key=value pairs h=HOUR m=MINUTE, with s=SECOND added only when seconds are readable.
h=6 m=32
